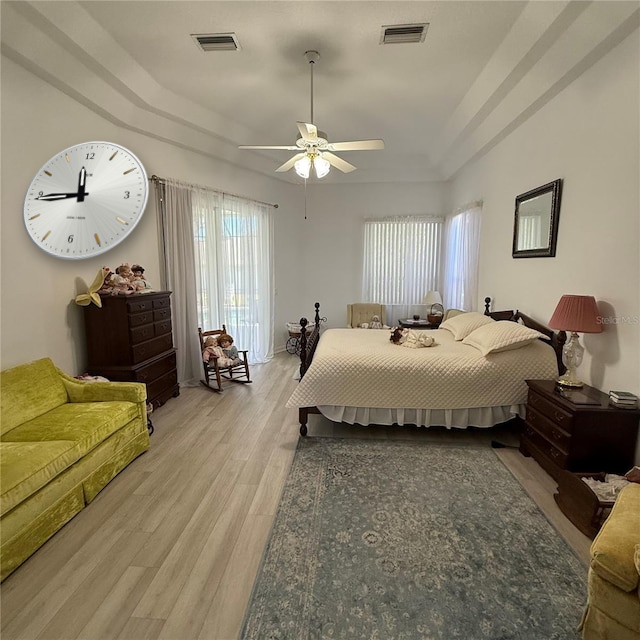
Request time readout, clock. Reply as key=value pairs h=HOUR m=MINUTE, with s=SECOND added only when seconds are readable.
h=11 m=44
